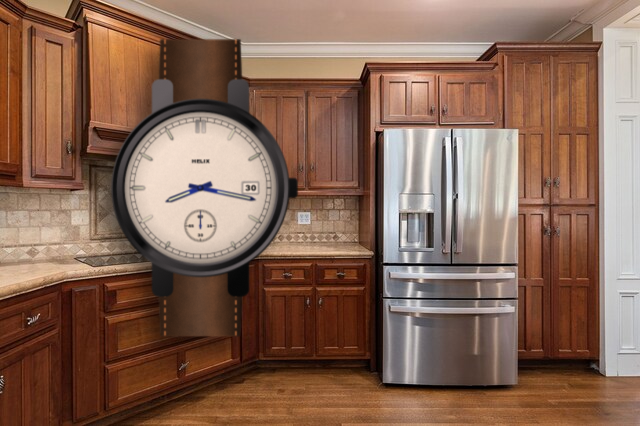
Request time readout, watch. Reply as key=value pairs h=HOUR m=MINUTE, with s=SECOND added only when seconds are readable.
h=8 m=17
